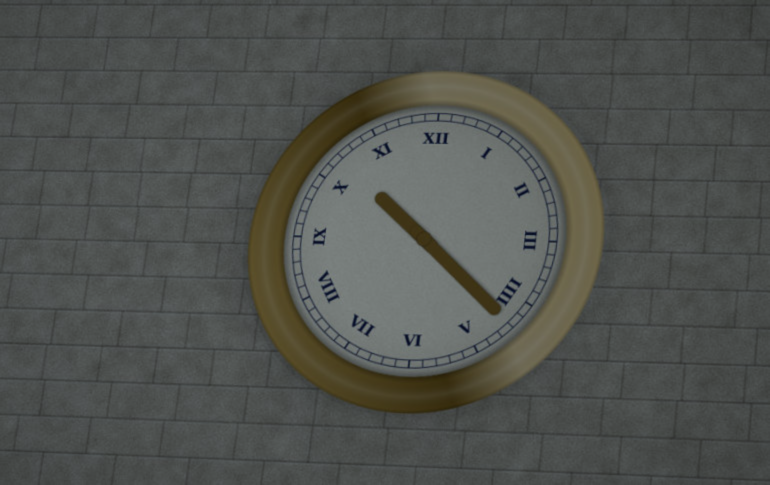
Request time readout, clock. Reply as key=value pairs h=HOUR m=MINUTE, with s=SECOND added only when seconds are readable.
h=10 m=22
